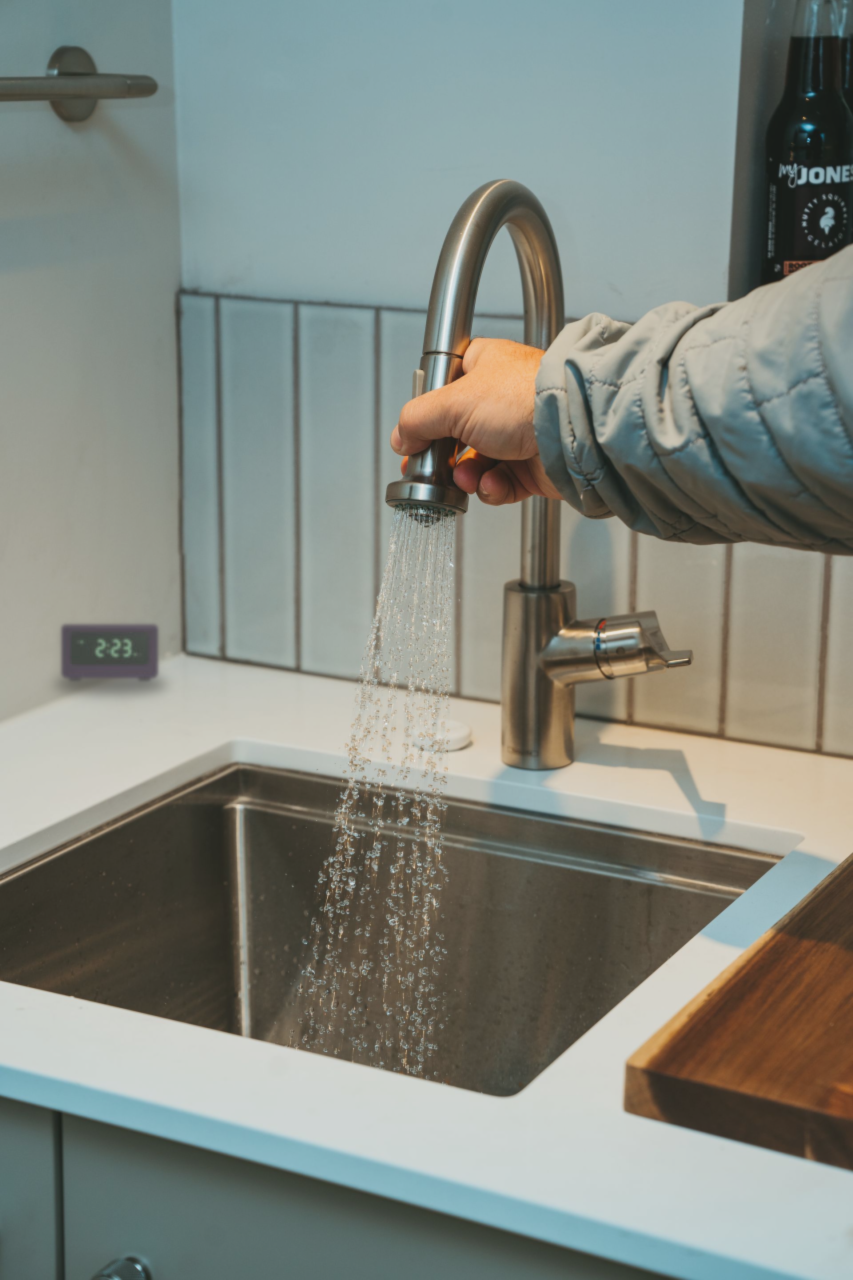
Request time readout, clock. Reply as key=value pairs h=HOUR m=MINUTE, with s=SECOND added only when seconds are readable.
h=2 m=23
